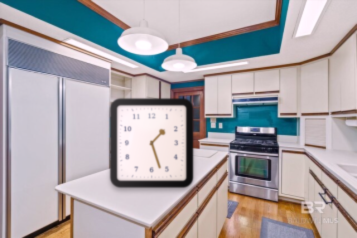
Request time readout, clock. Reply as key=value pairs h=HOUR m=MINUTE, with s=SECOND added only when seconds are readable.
h=1 m=27
